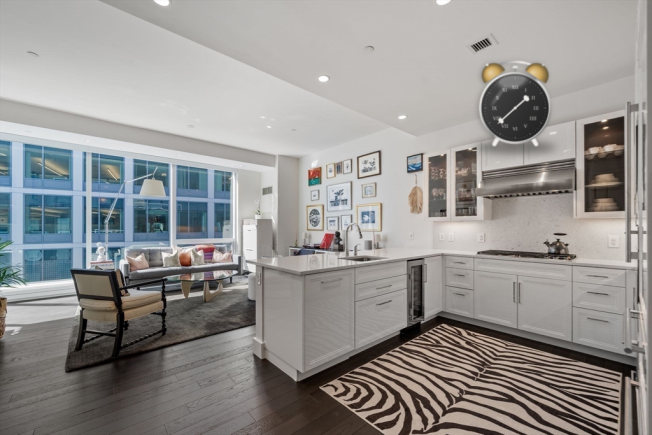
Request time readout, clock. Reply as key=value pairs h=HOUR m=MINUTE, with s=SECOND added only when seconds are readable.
h=1 m=38
